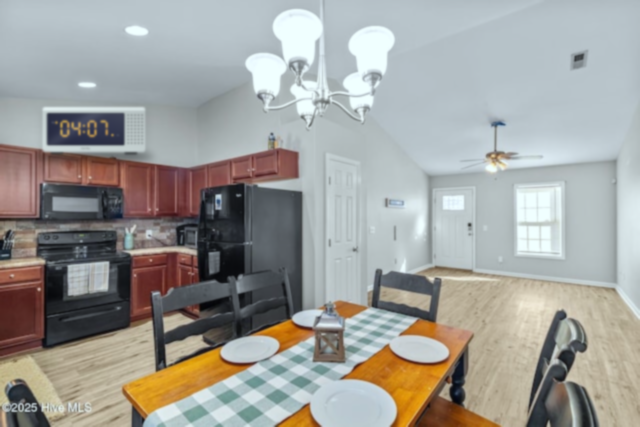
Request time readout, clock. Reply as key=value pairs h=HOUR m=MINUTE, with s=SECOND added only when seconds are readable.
h=4 m=7
